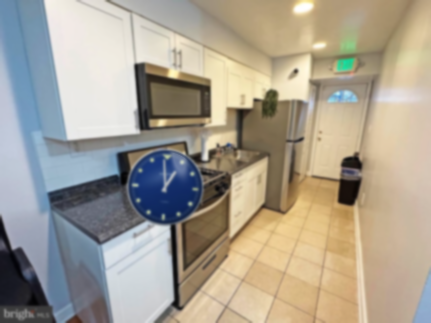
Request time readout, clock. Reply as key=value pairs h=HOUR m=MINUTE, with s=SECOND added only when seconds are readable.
h=12 m=59
